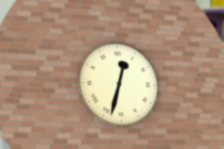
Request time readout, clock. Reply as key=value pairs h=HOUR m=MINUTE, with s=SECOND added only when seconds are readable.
h=12 m=33
